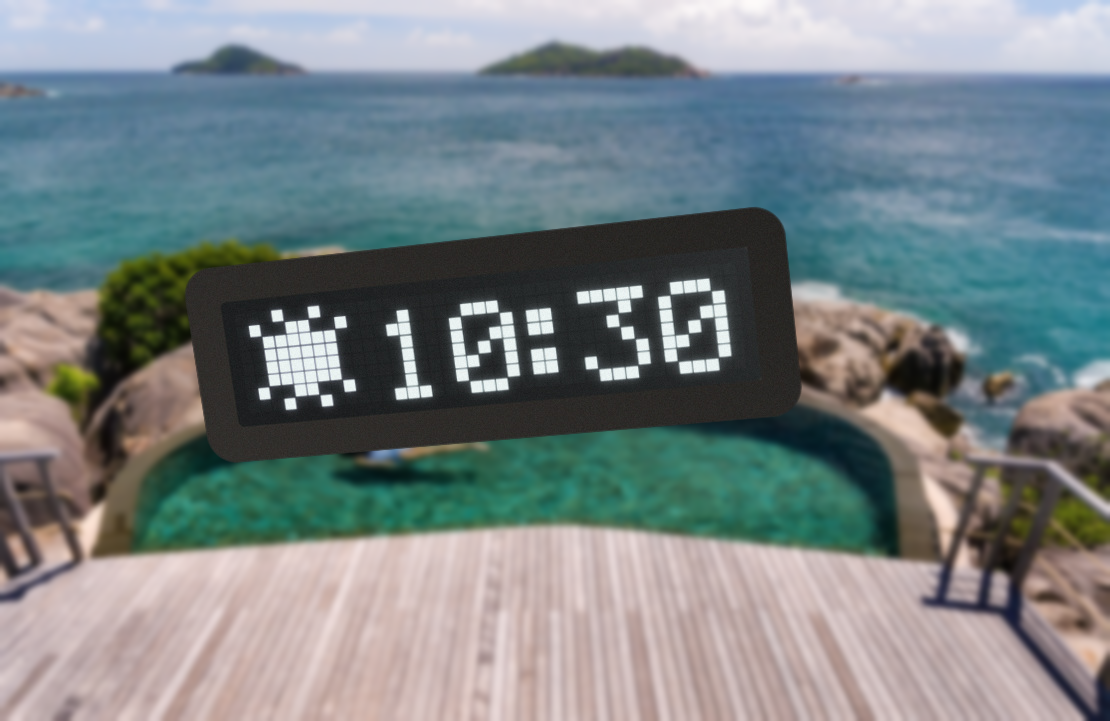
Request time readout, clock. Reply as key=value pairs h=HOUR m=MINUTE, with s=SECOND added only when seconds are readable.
h=10 m=30
